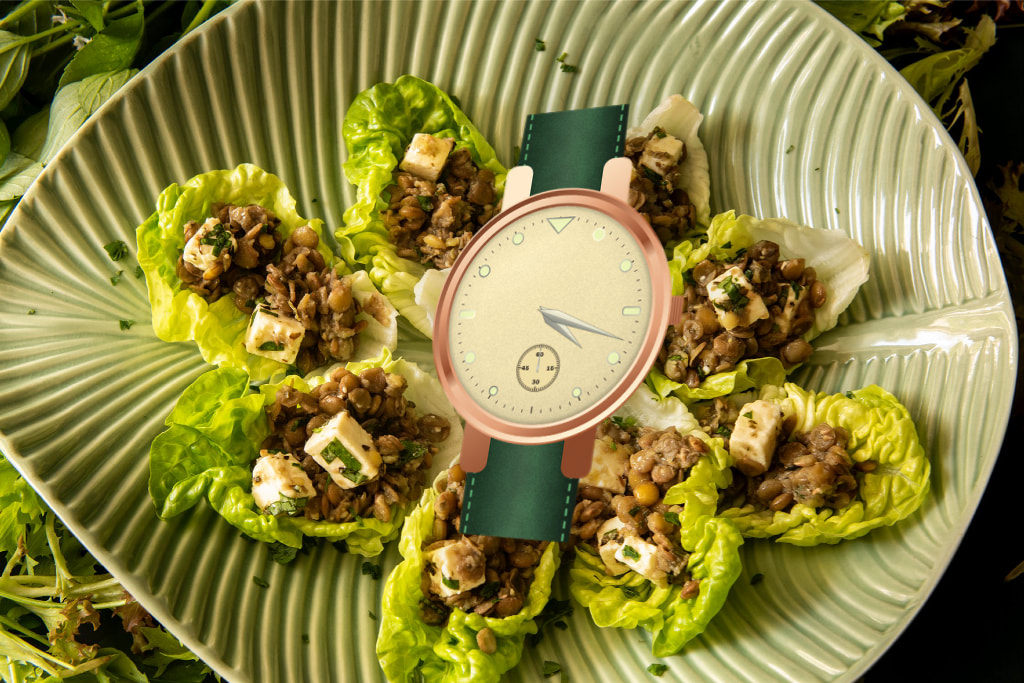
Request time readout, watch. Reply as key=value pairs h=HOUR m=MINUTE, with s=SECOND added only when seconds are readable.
h=4 m=18
